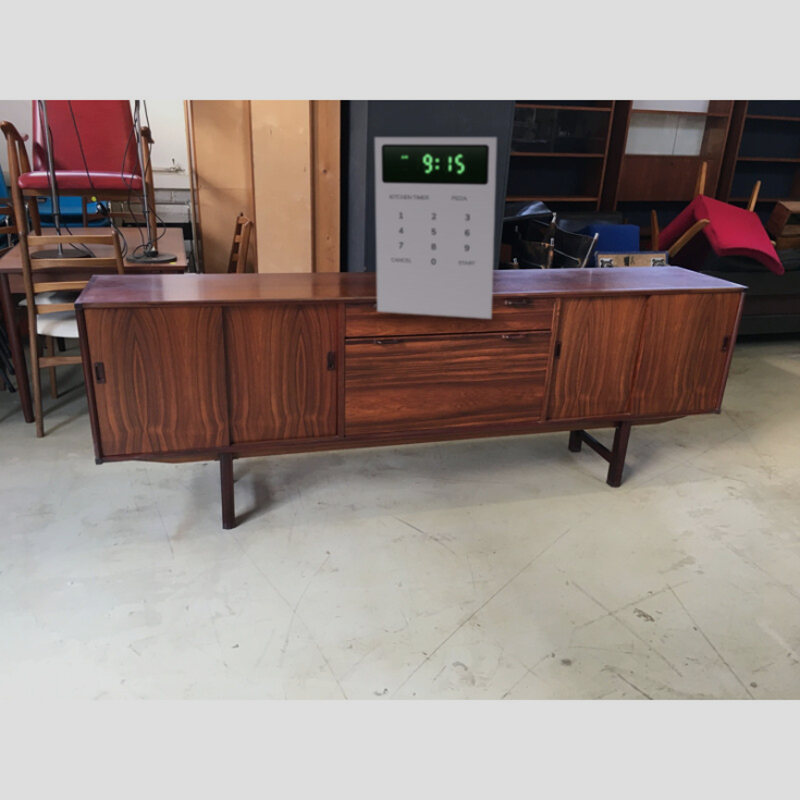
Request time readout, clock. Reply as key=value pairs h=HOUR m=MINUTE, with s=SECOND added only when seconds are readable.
h=9 m=15
